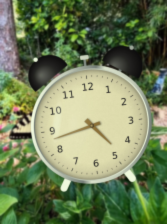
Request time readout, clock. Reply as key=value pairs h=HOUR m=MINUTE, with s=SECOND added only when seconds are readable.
h=4 m=43
